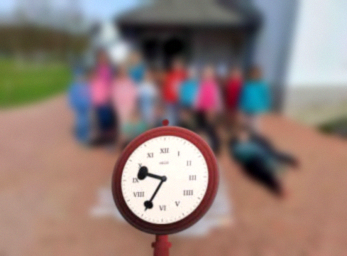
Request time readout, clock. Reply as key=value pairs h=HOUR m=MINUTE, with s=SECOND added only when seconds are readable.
h=9 m=35
